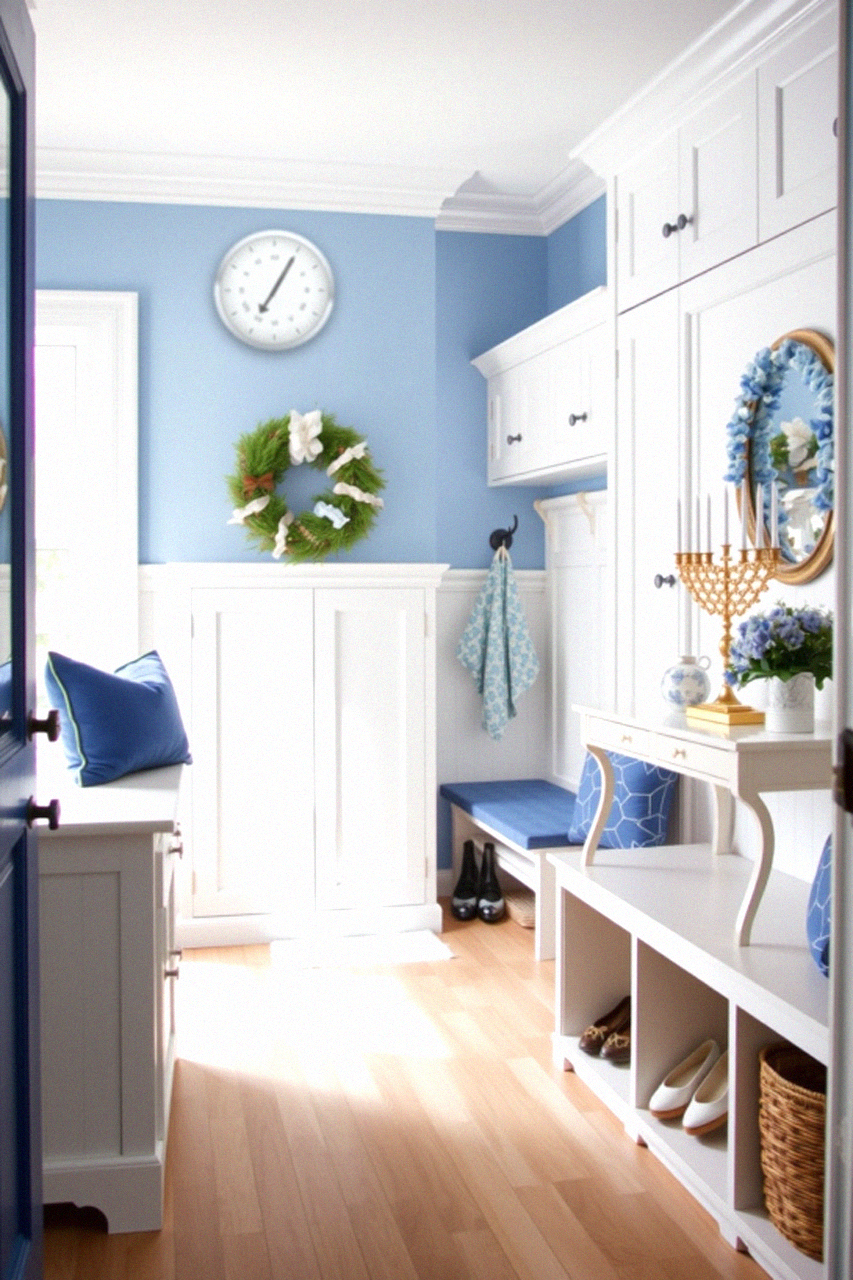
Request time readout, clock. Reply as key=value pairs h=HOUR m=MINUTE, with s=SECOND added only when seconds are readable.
h=7 m=5
